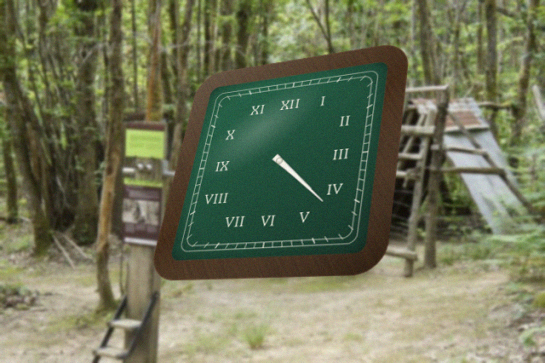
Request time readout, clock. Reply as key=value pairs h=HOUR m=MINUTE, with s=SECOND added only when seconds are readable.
h=4 m=22
